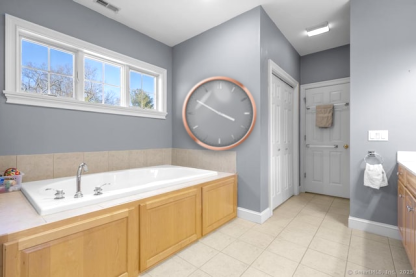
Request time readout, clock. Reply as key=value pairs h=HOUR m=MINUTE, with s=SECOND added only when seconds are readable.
h=3 m=50
